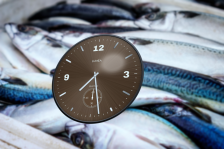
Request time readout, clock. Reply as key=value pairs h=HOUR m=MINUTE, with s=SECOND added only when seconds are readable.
h=7 m=28
